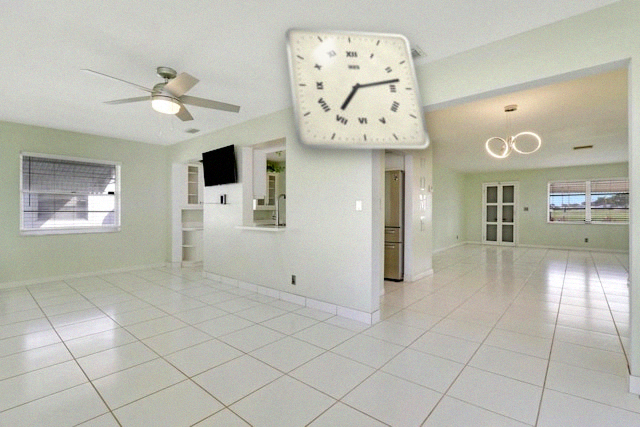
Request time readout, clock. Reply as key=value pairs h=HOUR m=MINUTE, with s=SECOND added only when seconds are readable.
h=7 m=13
